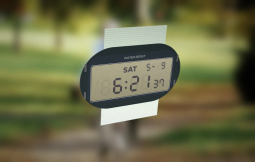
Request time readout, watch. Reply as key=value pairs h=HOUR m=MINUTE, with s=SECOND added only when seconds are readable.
h=6 m=21 s=37
